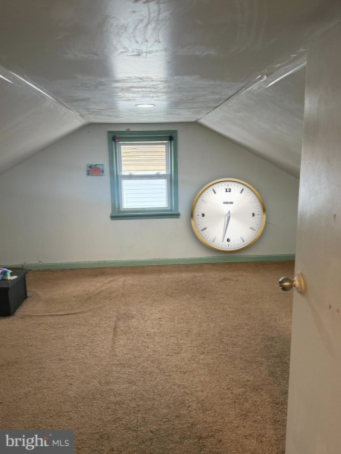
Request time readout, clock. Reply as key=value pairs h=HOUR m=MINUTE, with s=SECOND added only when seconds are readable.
h=6 m=32
